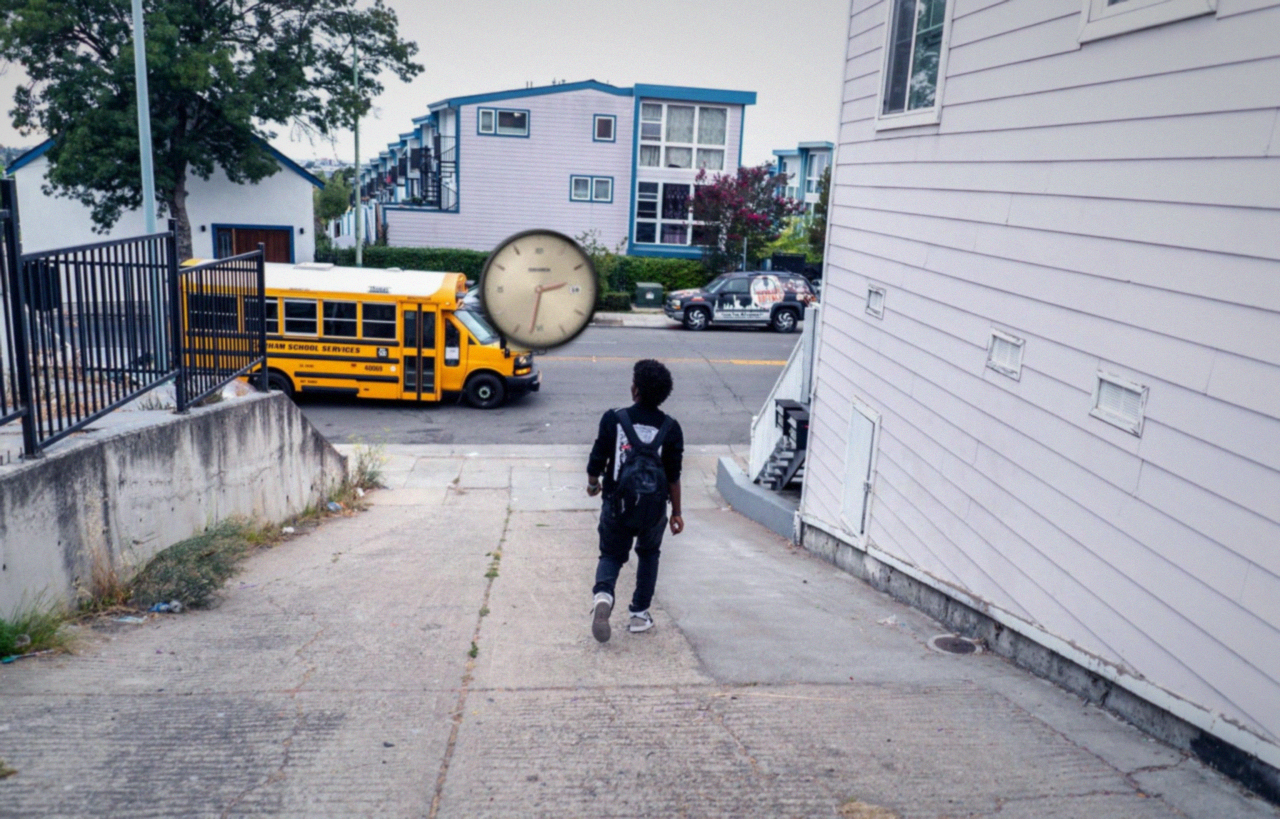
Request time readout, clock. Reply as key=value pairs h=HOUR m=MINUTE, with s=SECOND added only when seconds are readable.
h=2 m=32
